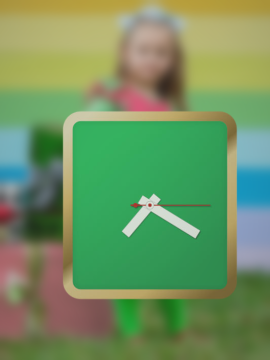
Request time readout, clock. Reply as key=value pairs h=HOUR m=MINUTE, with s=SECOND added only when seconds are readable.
h=7 m=20 s=15
